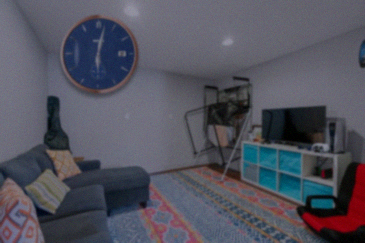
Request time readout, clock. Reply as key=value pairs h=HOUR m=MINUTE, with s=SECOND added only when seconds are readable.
h=6 m=2
